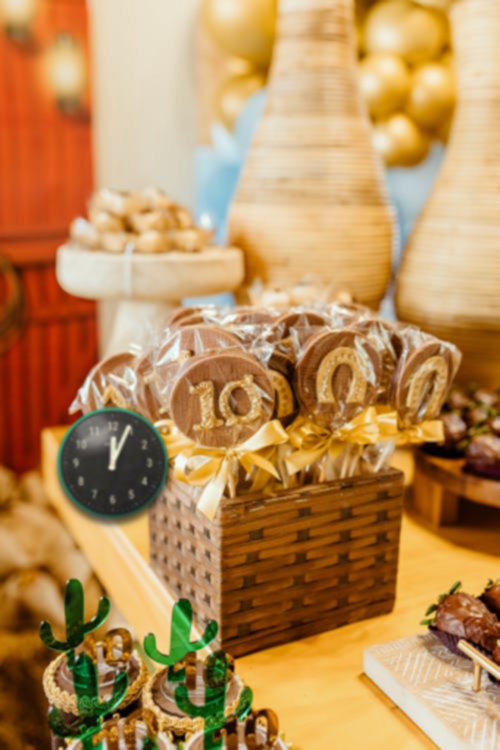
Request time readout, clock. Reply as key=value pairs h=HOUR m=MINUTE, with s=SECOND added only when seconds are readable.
h=12 m=4
